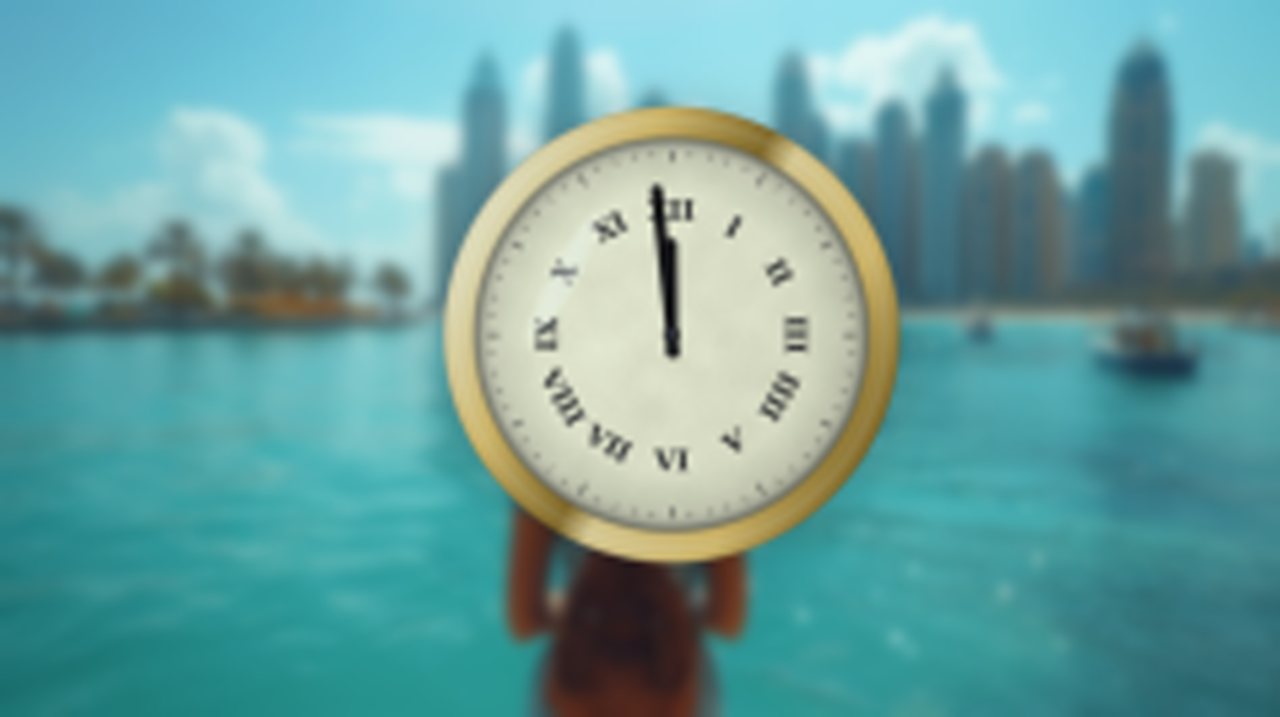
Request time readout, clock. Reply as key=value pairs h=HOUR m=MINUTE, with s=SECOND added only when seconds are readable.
h=11 m=59
